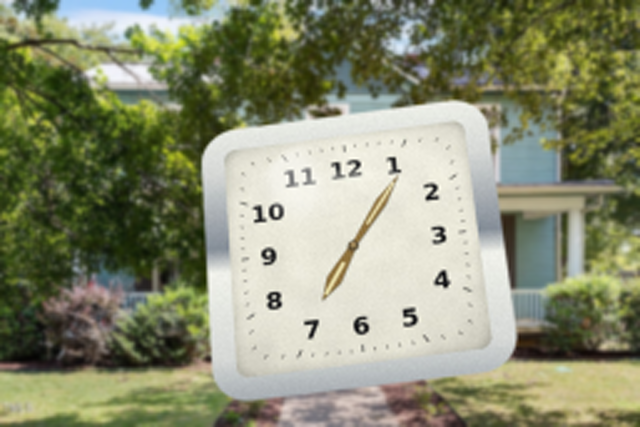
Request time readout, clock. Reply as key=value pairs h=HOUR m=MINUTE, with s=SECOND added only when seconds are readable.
h=7 m=6
